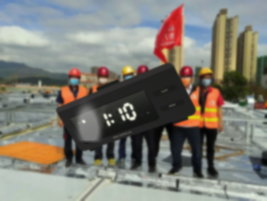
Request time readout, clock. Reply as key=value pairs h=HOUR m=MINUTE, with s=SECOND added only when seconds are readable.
h=1 m=10
